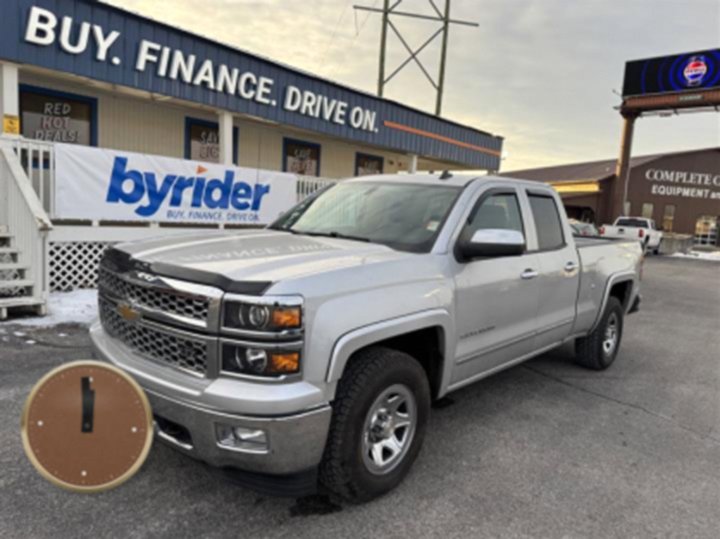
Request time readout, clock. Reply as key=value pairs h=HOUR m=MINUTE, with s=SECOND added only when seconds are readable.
h=11 m=59
